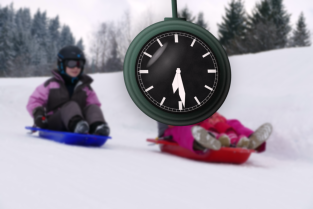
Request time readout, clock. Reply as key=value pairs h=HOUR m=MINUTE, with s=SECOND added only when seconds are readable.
h=6 m=29
